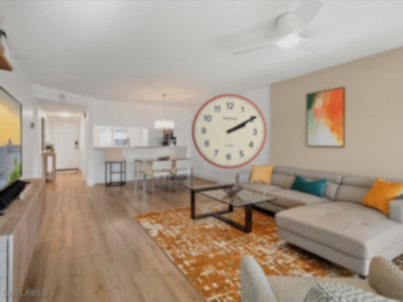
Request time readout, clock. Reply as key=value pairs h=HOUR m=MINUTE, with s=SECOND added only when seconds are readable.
h=2 m=10
